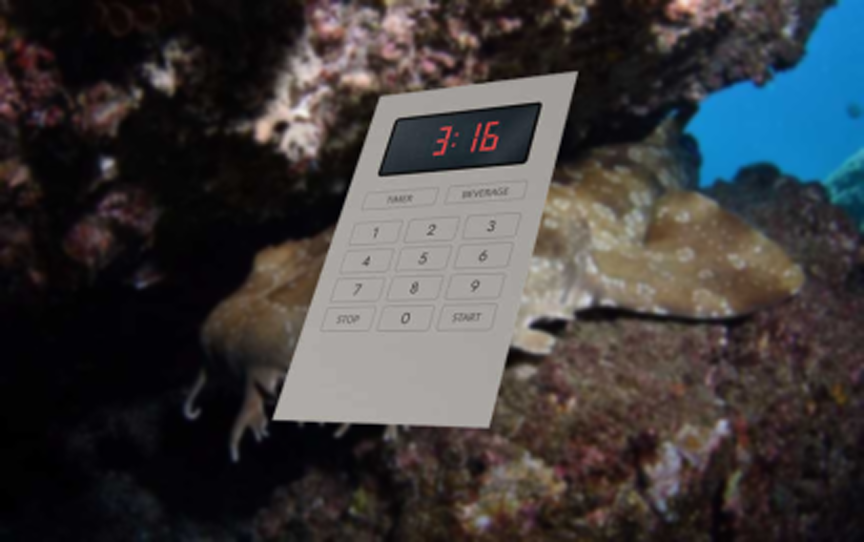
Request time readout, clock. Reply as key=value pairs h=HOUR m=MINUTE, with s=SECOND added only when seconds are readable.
h=3 m=16
